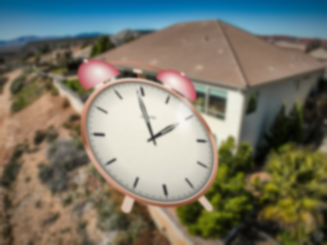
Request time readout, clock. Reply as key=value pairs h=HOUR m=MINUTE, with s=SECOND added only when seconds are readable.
h=1 m=59
